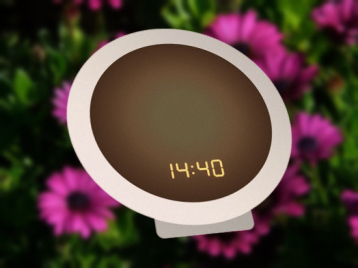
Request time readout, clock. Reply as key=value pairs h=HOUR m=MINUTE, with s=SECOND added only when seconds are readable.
h=14 m=40
